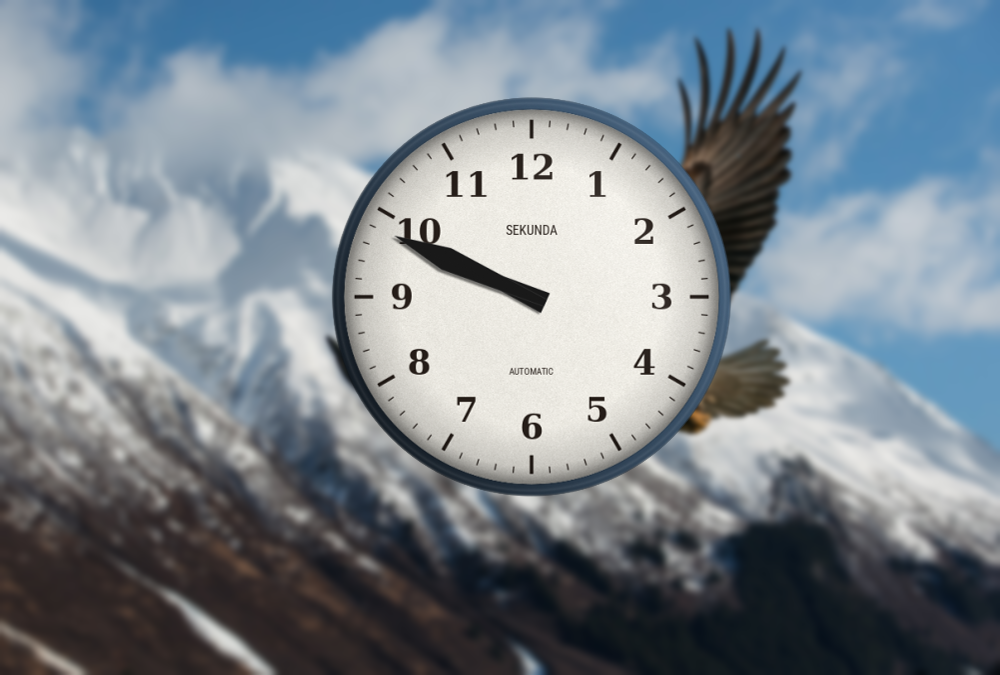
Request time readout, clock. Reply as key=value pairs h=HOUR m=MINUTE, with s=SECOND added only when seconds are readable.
h=9 m=49
